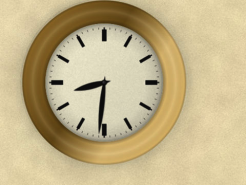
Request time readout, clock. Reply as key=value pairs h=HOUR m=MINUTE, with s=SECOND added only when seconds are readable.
h=8 m=31
